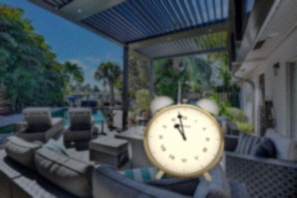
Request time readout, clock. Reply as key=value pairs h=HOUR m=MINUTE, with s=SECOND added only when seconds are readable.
h=10 m=58
